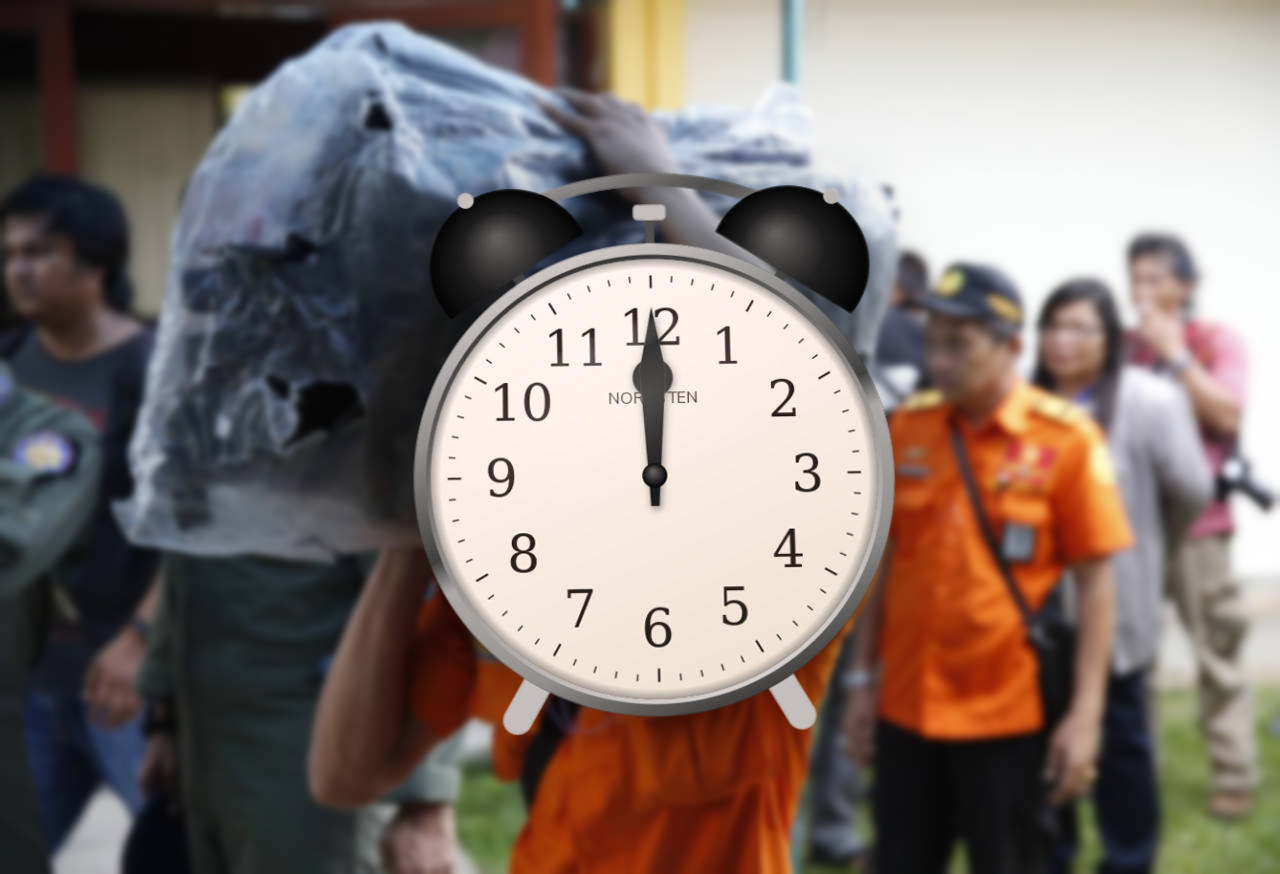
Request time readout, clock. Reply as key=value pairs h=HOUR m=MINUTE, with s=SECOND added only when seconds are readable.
h=12 m=0
